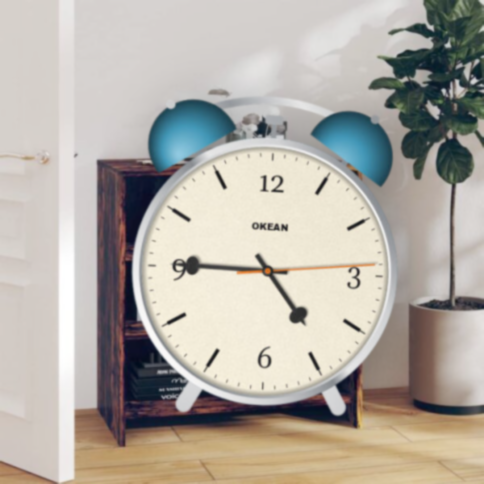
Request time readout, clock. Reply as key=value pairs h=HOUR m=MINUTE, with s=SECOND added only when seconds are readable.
h=4 m=45 s=14
